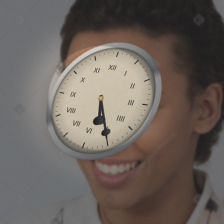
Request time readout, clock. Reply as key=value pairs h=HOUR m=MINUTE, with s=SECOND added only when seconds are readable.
h=5 m=25
